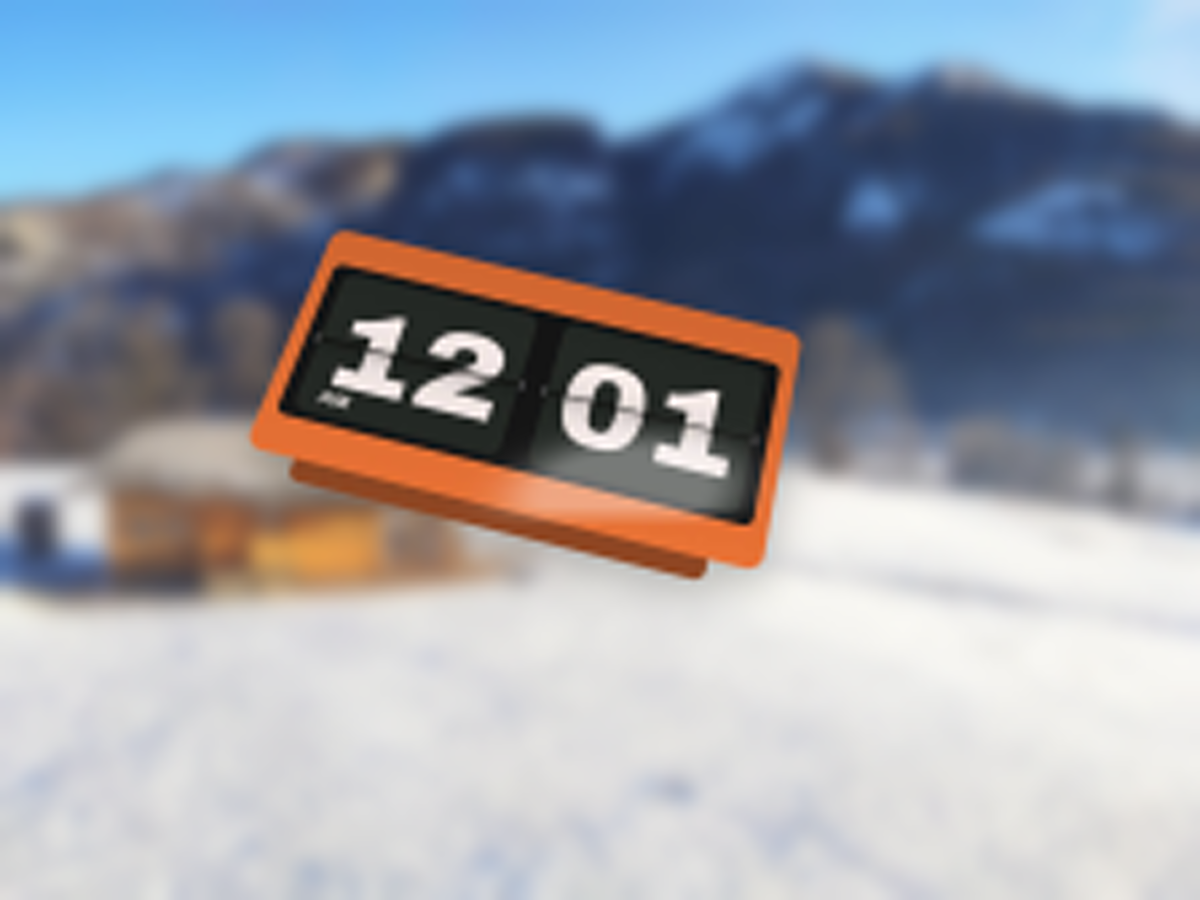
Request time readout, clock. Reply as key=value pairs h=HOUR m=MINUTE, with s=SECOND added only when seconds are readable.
h=12 m=1
